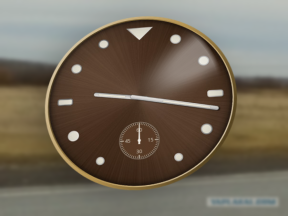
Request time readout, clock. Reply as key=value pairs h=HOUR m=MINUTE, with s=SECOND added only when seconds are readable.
h=9 m=17
